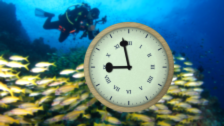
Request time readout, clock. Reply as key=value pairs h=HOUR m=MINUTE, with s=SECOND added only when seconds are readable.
h=8 m=58
